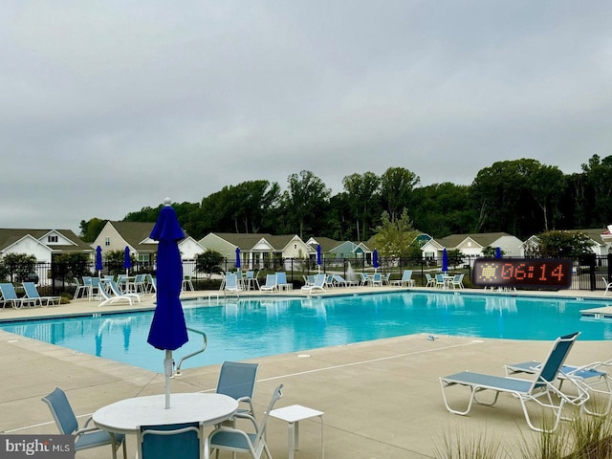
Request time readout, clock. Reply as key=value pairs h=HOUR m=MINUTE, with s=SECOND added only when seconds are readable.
h=6 m=14
